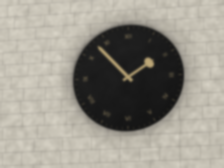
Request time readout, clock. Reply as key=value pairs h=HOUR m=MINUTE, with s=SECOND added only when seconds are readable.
h=1 m=53
